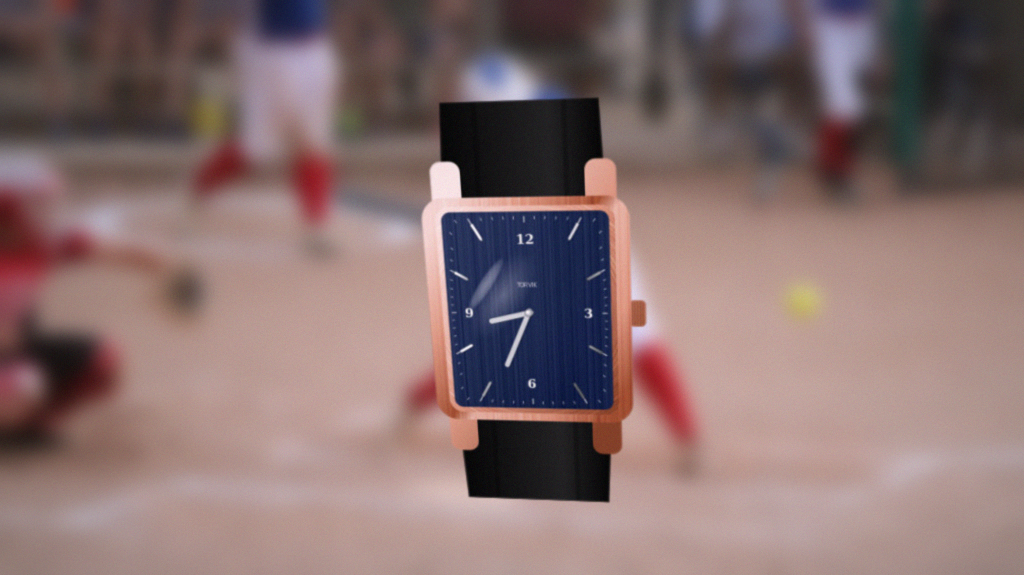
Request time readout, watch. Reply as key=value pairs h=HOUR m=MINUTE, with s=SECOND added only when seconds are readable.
h=8 m=34
